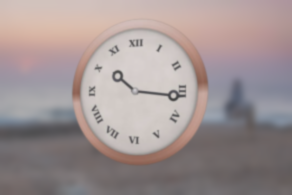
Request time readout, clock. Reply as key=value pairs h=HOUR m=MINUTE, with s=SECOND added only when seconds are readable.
h=10 m=16
